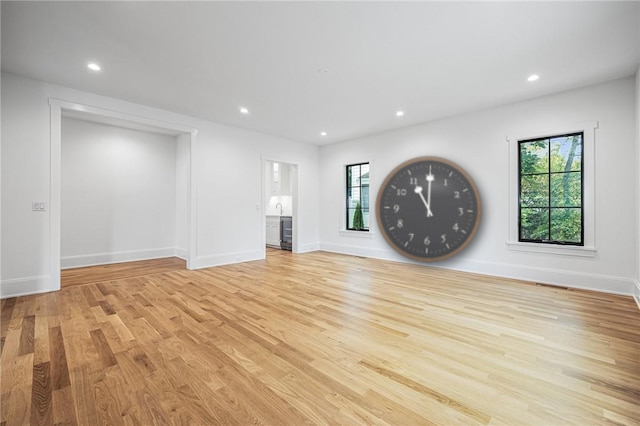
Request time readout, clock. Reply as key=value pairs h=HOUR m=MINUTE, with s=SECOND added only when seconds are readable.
h=11 m=0
